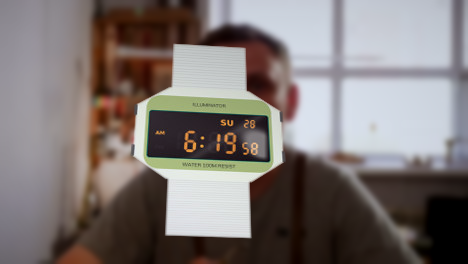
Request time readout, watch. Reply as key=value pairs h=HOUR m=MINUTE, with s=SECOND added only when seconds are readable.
h=6 m=19 s=58
